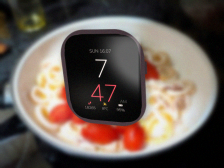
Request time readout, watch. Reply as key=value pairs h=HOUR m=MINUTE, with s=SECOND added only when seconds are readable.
h=7 m=47
